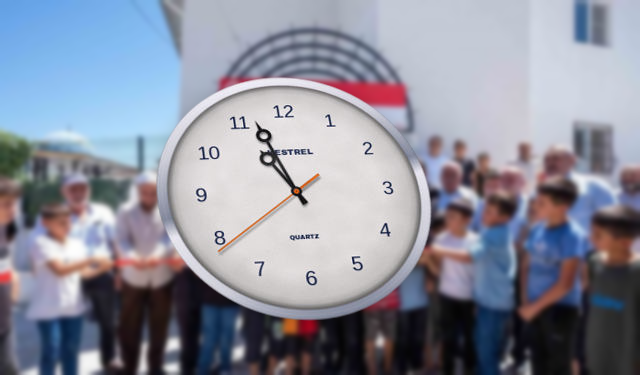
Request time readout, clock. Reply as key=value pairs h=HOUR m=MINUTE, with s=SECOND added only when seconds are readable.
h=10 m=56 s=39
